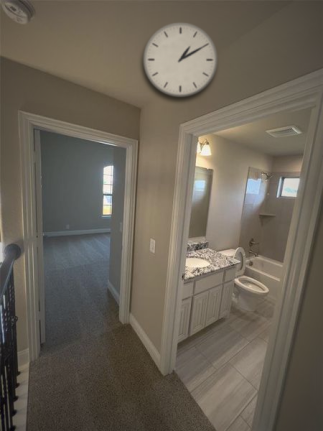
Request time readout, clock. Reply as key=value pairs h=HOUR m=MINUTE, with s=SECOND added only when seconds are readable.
h=1 m=10
